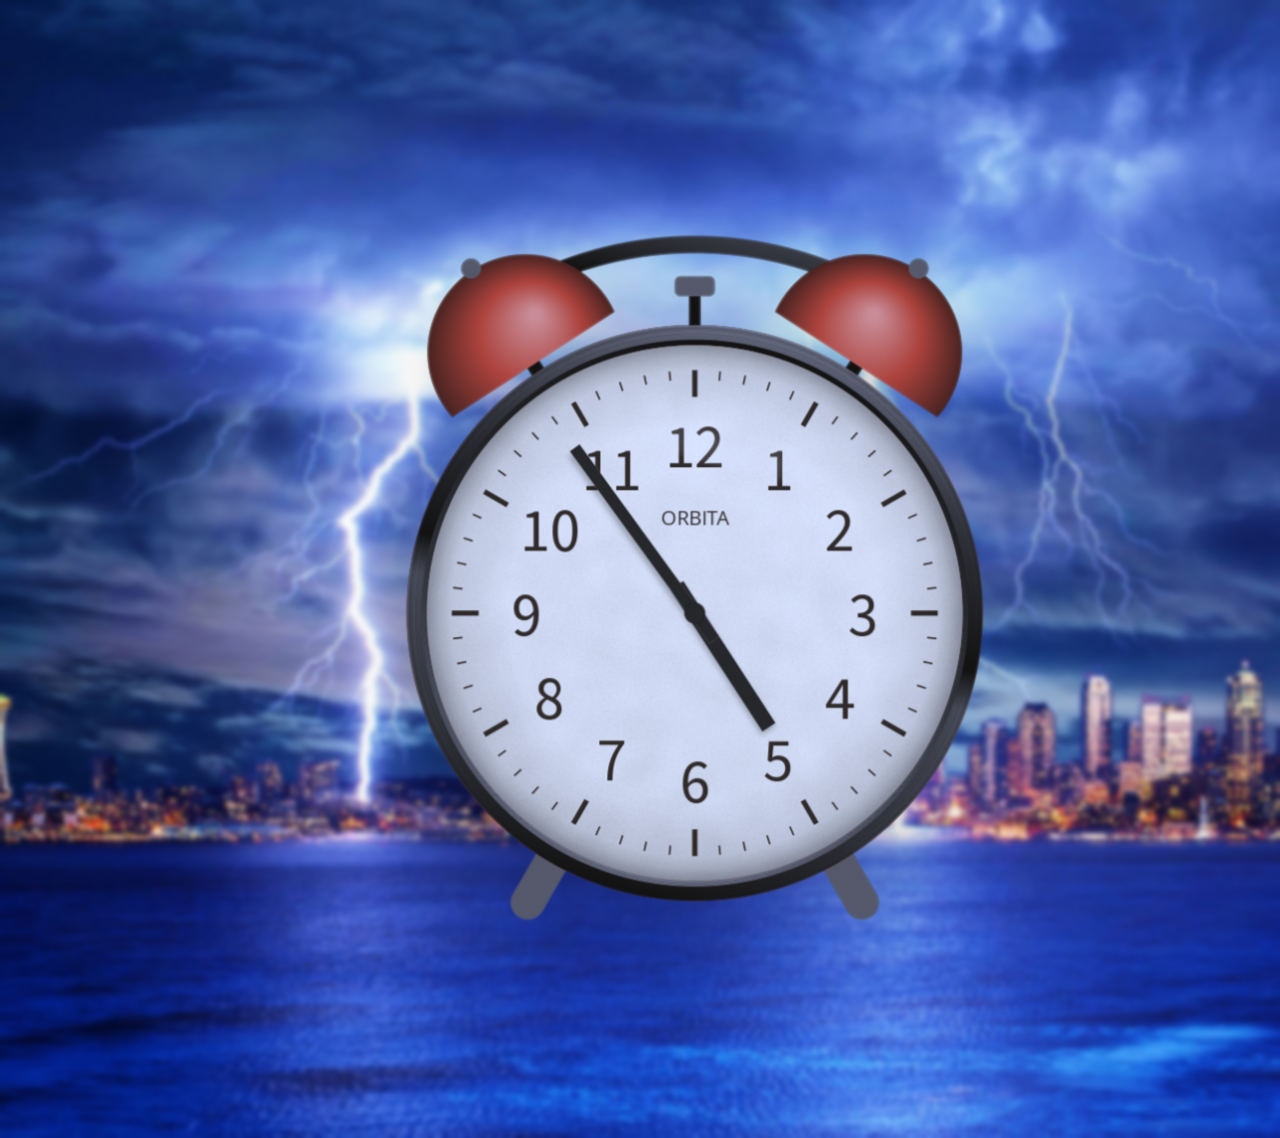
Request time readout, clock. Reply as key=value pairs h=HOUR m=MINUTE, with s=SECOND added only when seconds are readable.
h=4 m=54
